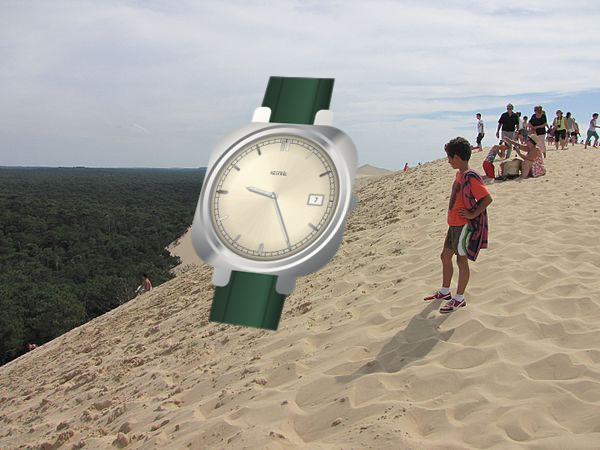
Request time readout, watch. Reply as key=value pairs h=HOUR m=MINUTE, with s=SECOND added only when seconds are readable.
h=9 m=25
